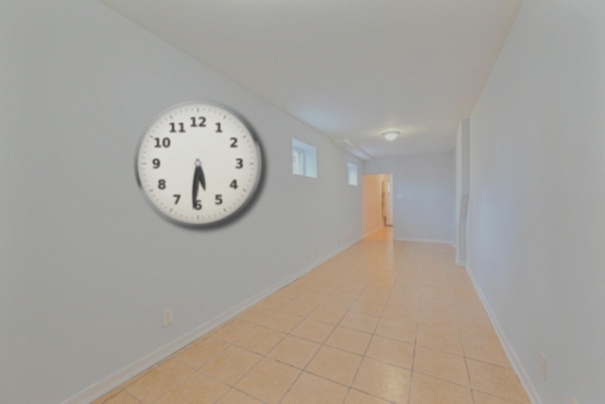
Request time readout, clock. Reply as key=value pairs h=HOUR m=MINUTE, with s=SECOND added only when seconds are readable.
h=5 m=31
